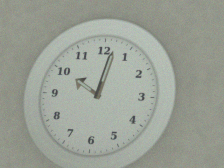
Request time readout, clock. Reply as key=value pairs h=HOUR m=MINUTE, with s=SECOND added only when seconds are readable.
h=10 m=2
